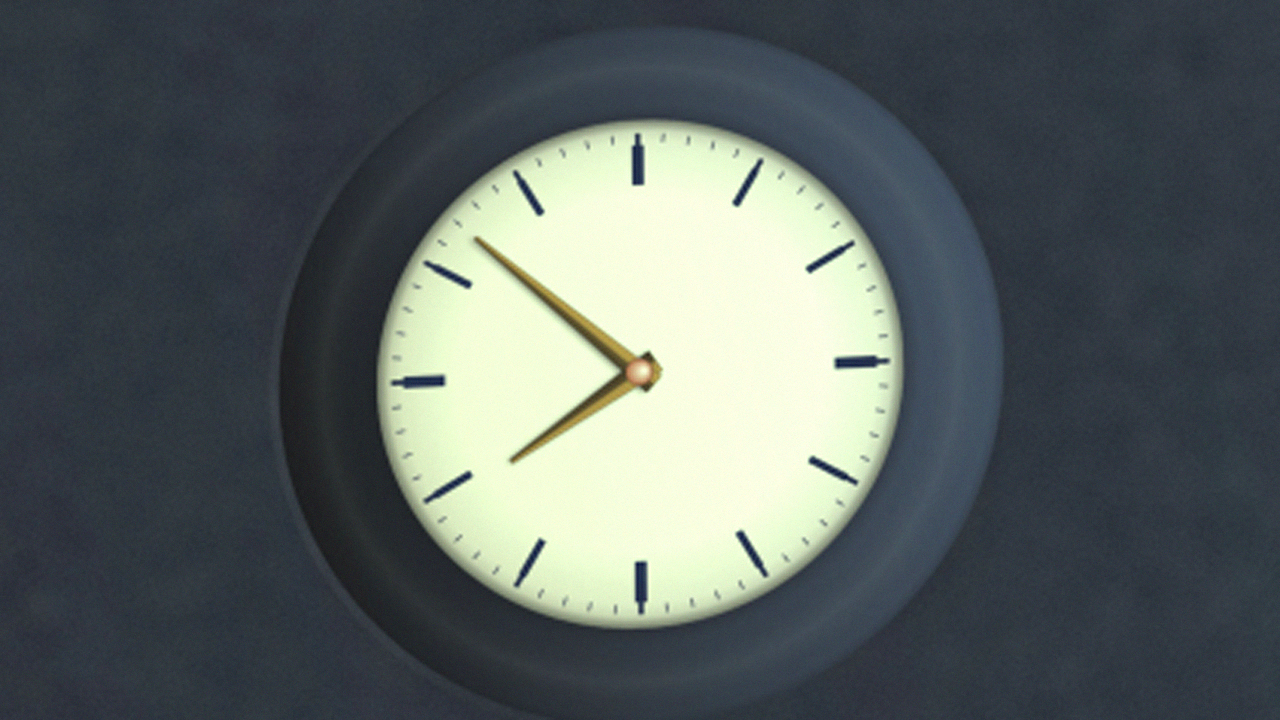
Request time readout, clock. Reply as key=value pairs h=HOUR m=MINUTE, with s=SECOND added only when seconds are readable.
h=7 m=52
